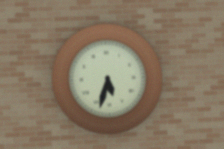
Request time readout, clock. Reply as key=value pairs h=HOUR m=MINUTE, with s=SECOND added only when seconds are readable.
h=5 m=33
